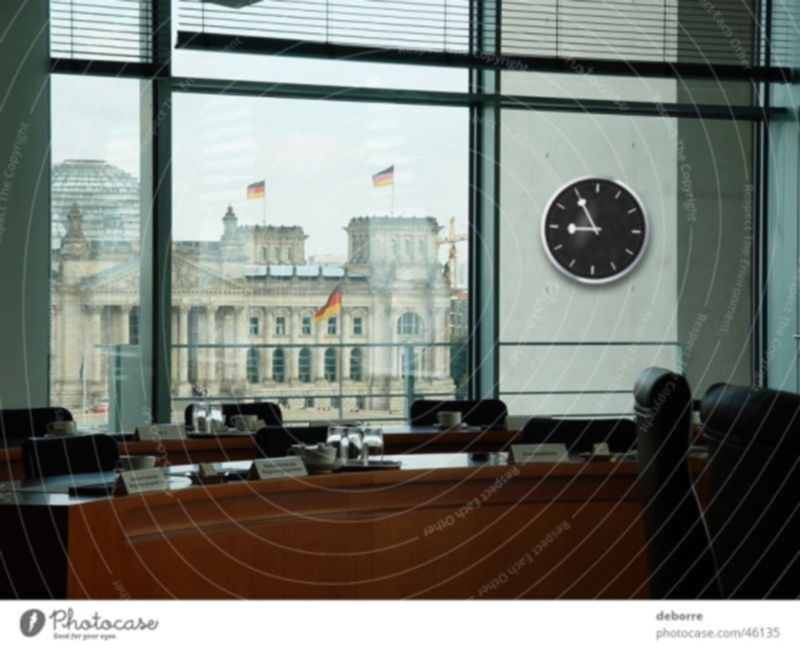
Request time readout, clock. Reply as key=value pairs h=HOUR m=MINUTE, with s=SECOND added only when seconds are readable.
h=8 m=55
